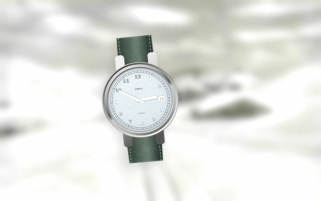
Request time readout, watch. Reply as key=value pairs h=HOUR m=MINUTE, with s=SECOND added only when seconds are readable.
h=2 m=50
